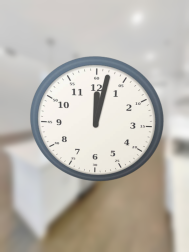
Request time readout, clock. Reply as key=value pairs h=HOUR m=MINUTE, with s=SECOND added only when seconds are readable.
h=12 m=2
